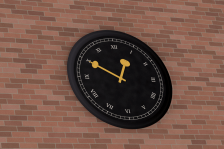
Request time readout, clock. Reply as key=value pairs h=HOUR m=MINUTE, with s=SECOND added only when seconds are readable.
h=12 m=50
